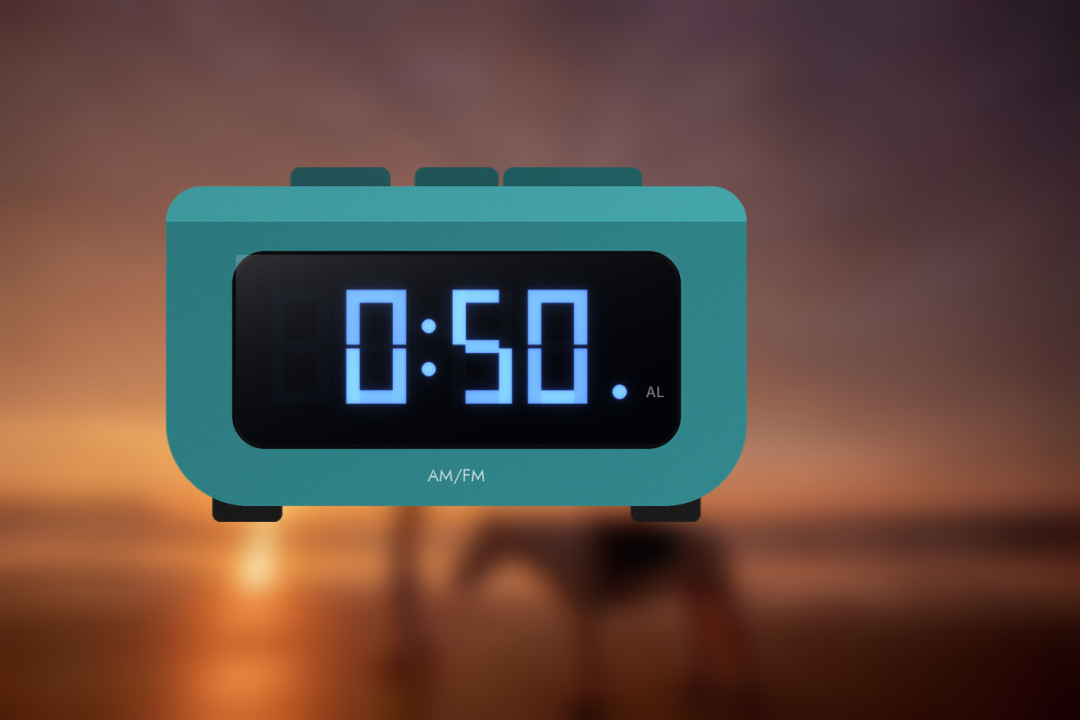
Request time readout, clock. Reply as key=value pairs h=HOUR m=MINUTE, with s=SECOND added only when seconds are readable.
h=0 m=50
